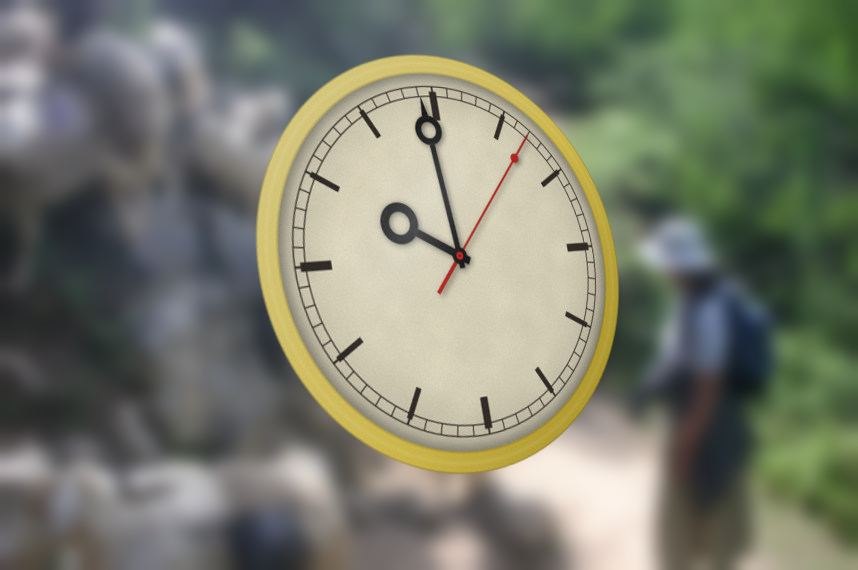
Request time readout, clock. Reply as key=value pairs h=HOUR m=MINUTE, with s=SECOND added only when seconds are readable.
h=9 m=59 s=7
